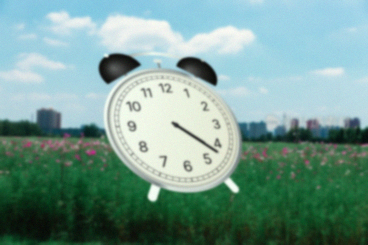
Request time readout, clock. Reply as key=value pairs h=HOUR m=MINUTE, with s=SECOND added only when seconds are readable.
h=4 m=22
